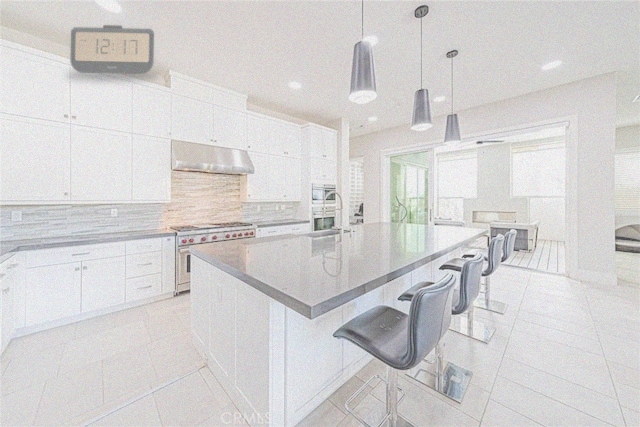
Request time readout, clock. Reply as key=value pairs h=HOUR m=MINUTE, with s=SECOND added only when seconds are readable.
h=12 m=17
